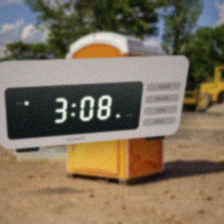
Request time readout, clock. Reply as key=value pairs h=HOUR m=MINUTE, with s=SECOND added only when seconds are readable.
h=3 m=8
